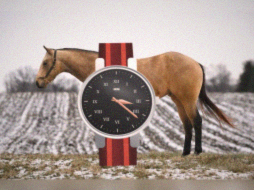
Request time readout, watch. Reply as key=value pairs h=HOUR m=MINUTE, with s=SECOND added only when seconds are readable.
h=3 m=22
